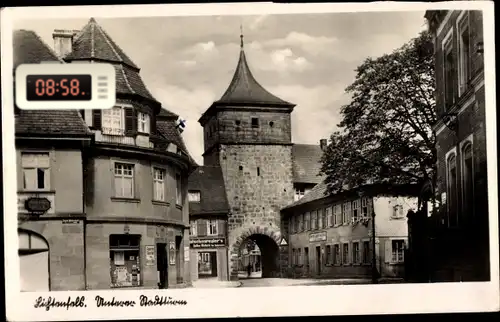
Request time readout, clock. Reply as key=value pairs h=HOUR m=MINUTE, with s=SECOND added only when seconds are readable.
h=8 m=58
